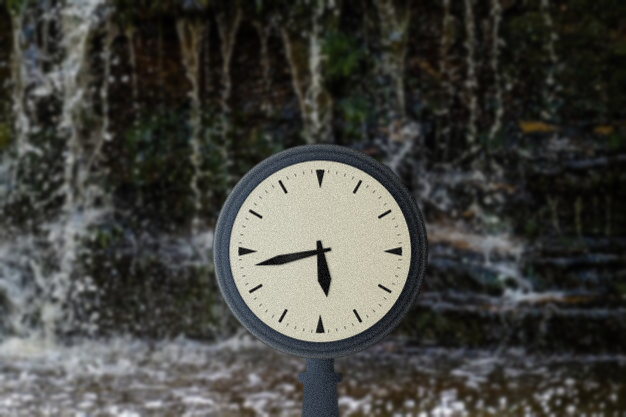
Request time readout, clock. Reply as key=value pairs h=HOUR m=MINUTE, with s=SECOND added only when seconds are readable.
h=5 m=43
